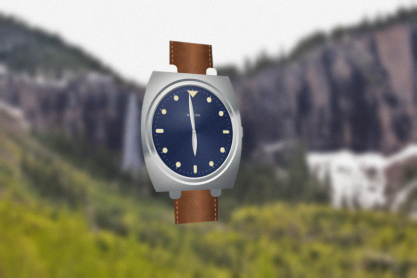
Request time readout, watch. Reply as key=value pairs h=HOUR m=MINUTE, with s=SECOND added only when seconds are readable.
h=5 m=59
